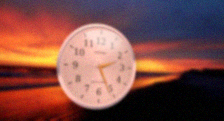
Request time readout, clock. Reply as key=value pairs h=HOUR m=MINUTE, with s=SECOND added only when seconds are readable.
h=2 m=26
